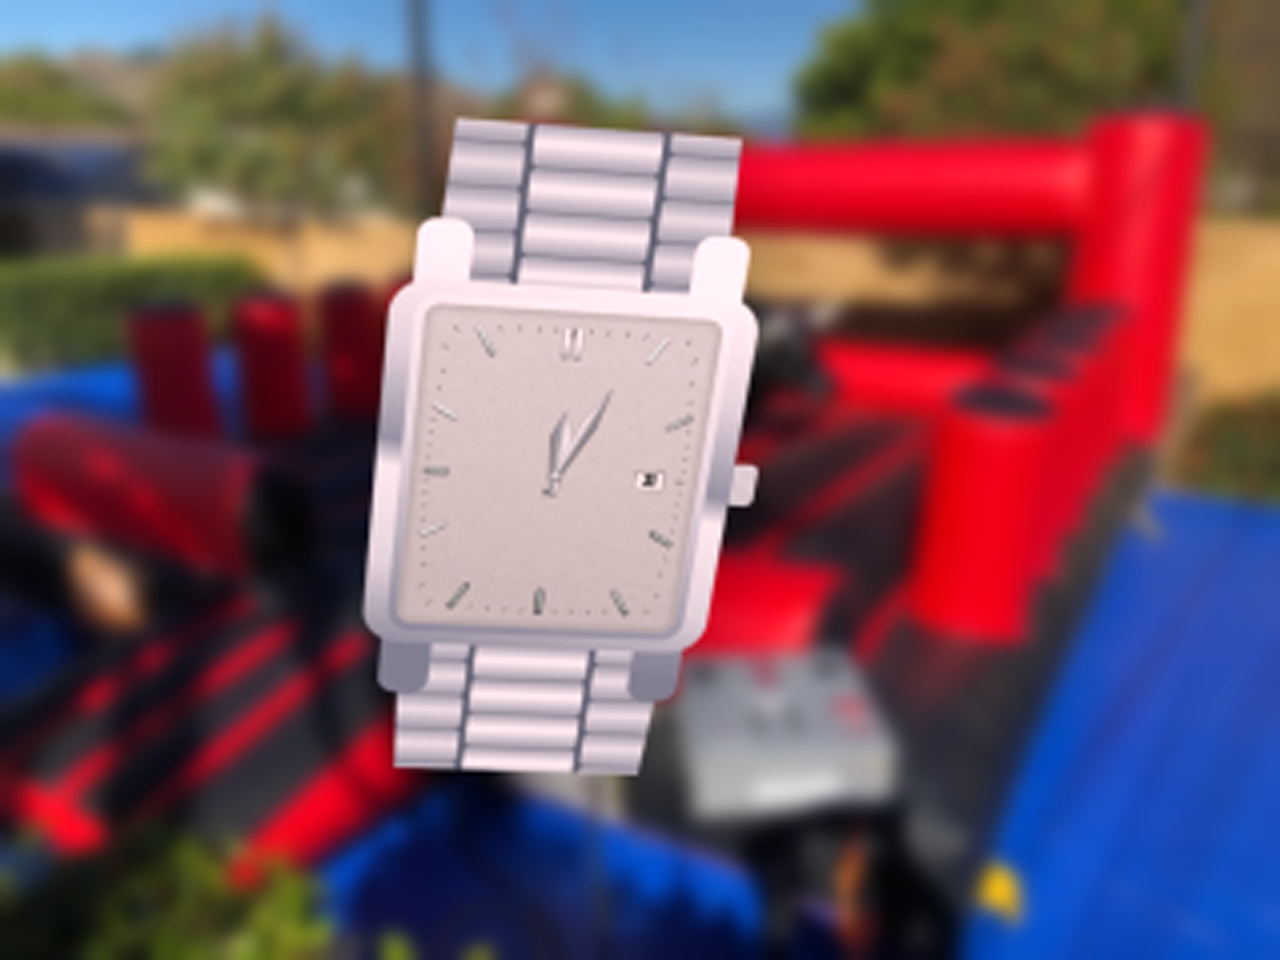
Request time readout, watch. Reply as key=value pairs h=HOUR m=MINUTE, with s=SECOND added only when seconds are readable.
h=12 m=4
